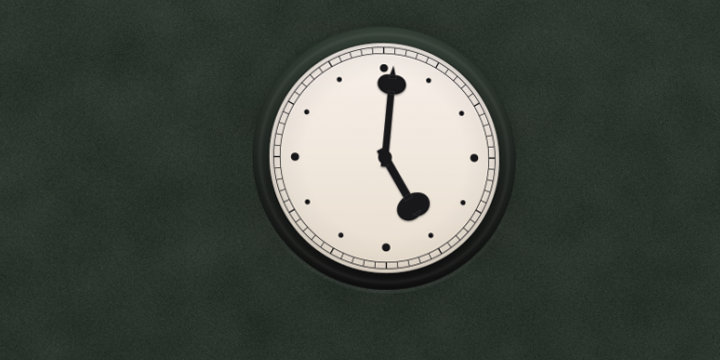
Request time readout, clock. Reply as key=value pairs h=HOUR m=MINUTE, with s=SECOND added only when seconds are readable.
h=5 m=1
